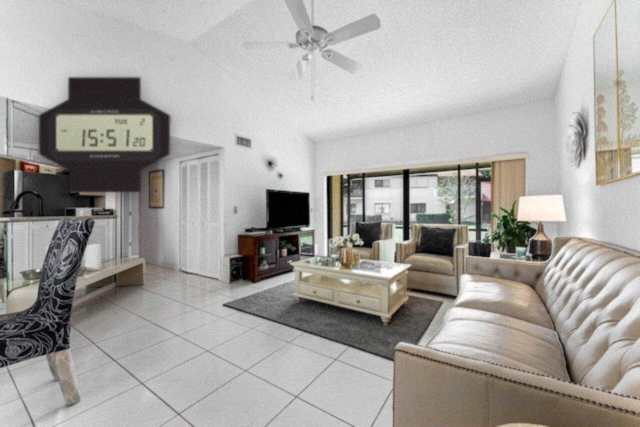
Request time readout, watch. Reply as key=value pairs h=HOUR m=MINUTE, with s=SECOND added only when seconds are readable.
h=15 m=51
